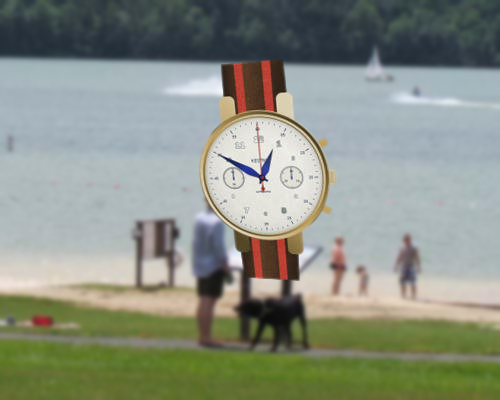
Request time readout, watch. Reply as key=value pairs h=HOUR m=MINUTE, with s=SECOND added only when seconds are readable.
h=12 m=50
